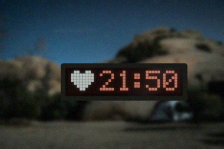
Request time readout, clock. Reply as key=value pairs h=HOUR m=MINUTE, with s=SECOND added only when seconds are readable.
h=21 m=50
